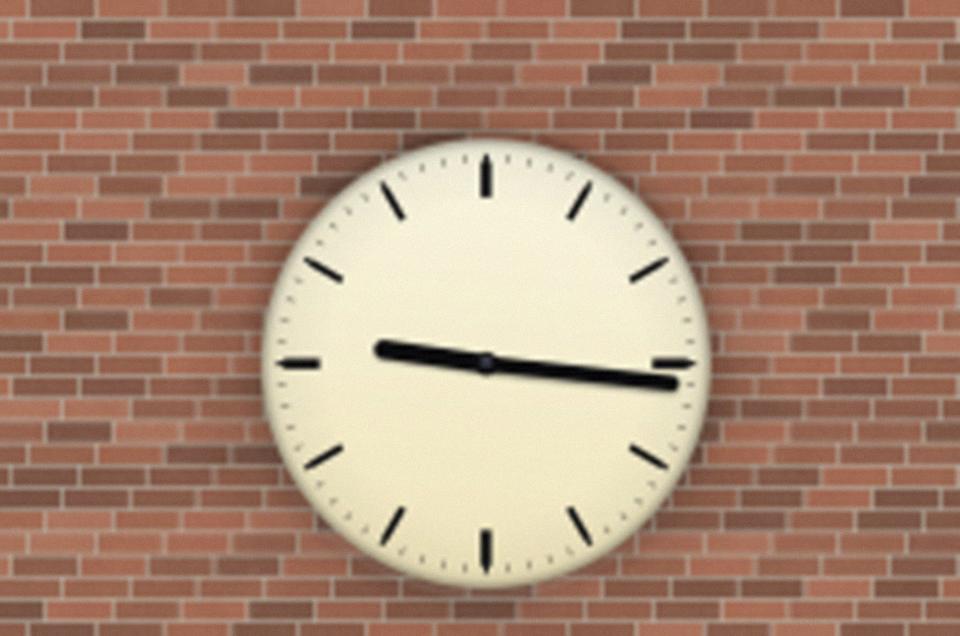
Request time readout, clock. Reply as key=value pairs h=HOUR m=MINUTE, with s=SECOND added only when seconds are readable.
h=9 m=16
